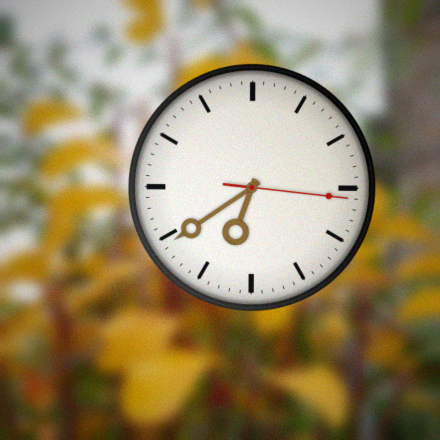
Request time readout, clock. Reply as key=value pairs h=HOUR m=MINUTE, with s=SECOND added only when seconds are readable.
h=6 m=39 s=16
